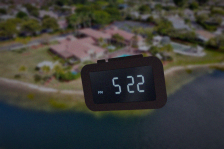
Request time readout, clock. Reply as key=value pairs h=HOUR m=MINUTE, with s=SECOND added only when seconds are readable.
h=5 m=22
